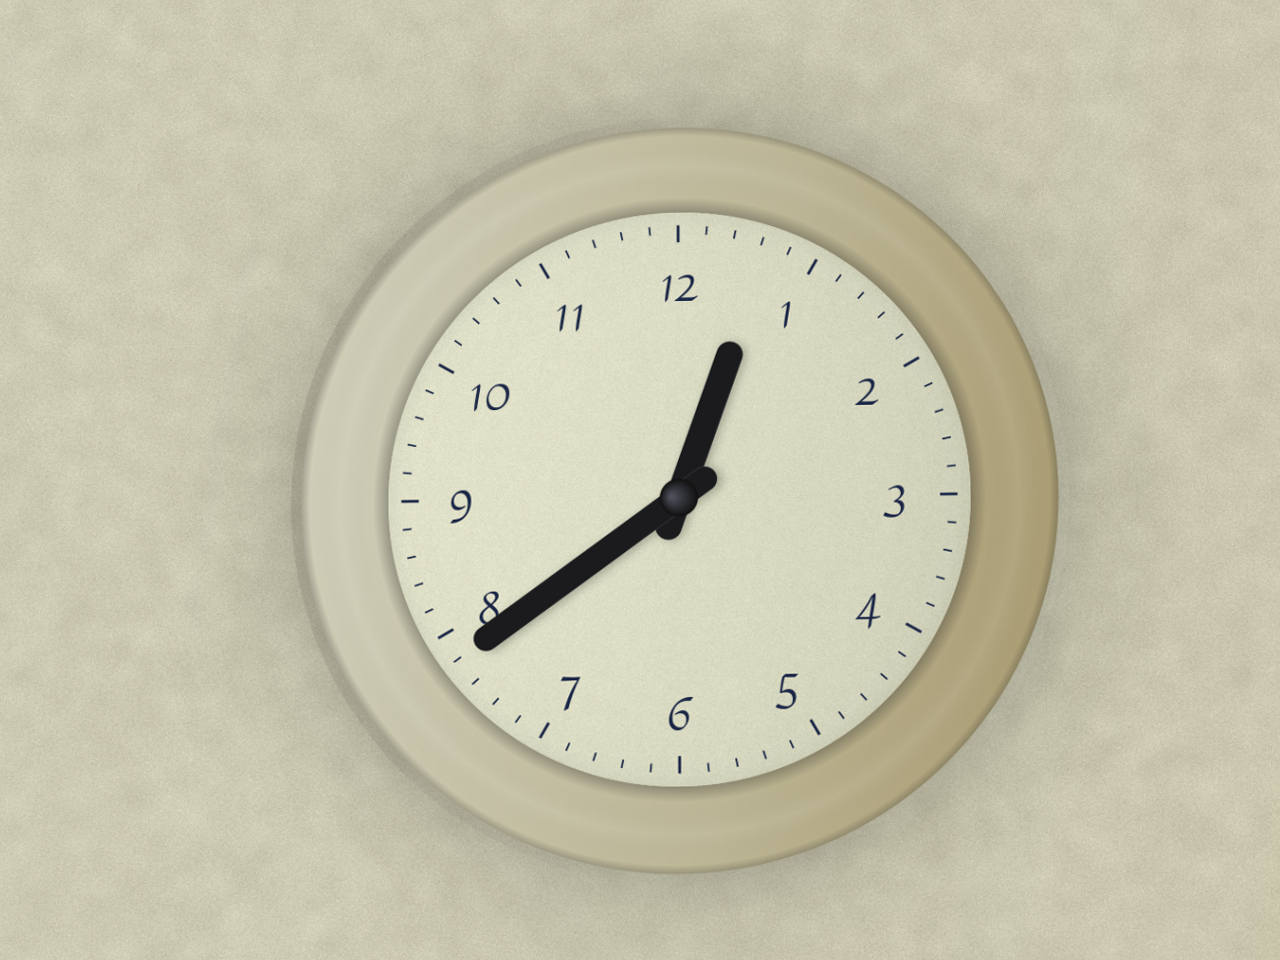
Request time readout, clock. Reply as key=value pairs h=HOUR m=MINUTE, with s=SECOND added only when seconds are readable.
h=12 m=39
